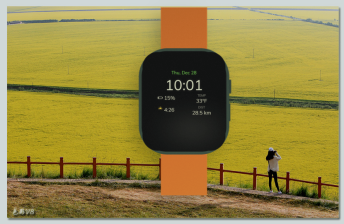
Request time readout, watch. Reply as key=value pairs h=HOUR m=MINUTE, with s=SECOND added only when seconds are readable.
h=10 m=1
